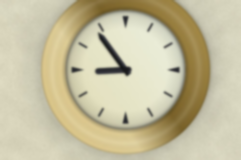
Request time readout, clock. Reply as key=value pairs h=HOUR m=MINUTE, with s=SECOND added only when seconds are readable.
h=8 m=54
